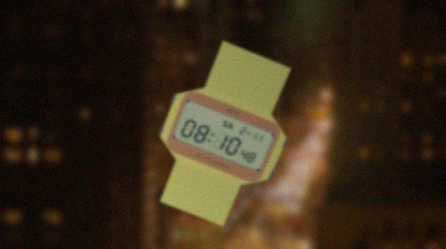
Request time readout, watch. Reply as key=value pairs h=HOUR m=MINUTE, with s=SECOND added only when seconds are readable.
h=8 m=10
